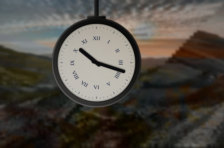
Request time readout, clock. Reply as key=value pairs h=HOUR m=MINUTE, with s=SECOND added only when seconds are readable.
h=10 m=18
